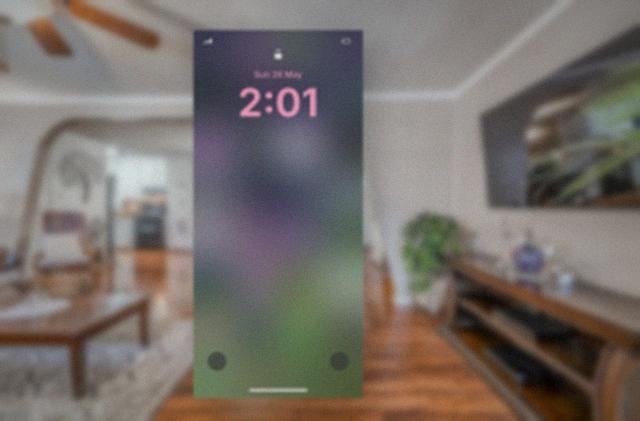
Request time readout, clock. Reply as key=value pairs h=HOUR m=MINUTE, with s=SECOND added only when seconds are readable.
h=2 m=1
